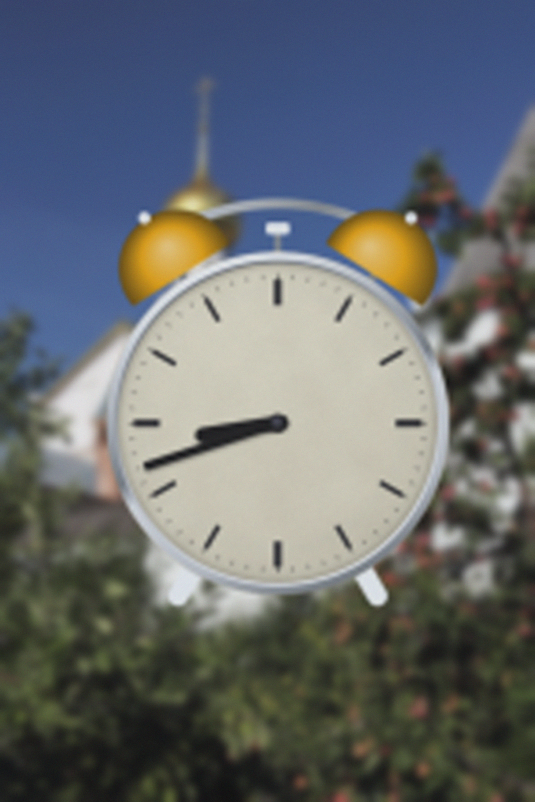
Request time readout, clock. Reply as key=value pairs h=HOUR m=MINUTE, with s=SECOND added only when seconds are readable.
h=8 m=42
